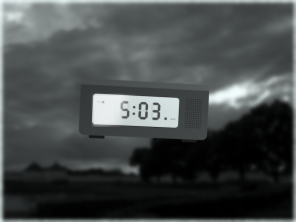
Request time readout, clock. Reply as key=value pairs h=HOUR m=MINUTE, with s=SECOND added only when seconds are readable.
h=5 m=3
